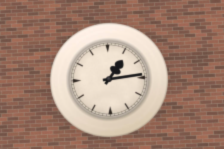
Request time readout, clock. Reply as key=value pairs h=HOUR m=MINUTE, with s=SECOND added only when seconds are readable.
h=1 m=14
